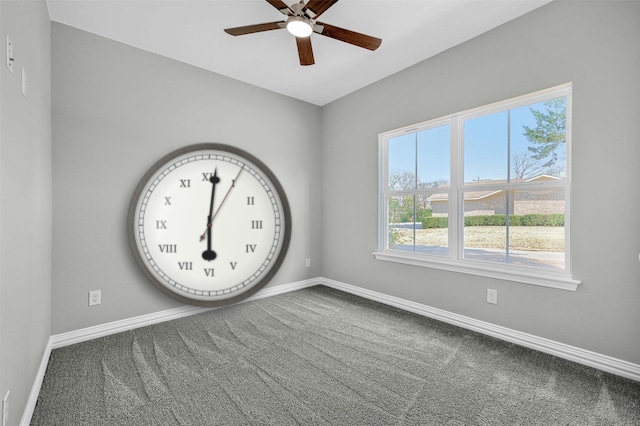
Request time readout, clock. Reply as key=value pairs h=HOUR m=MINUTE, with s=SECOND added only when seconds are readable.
h=6 m=1 s=5
